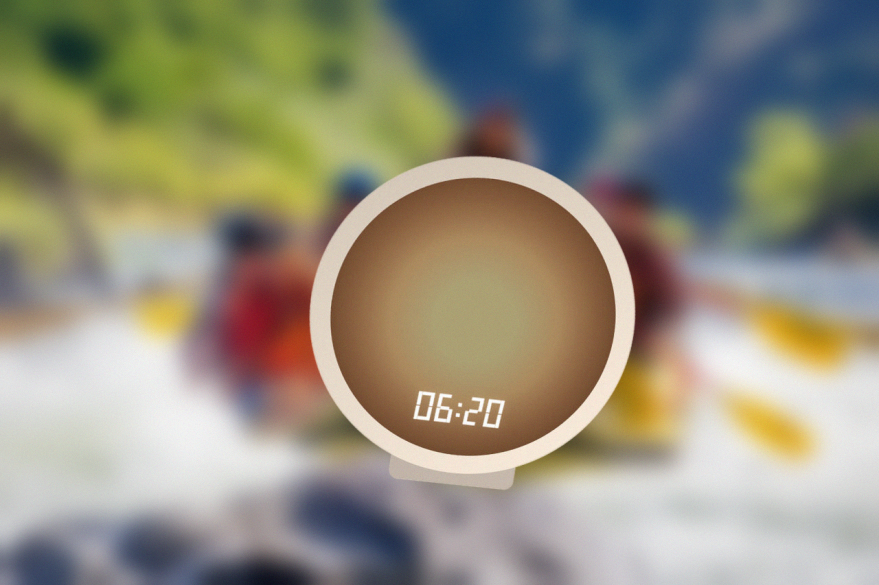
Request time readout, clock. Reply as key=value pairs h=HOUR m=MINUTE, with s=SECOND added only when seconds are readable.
h=6 m=20
